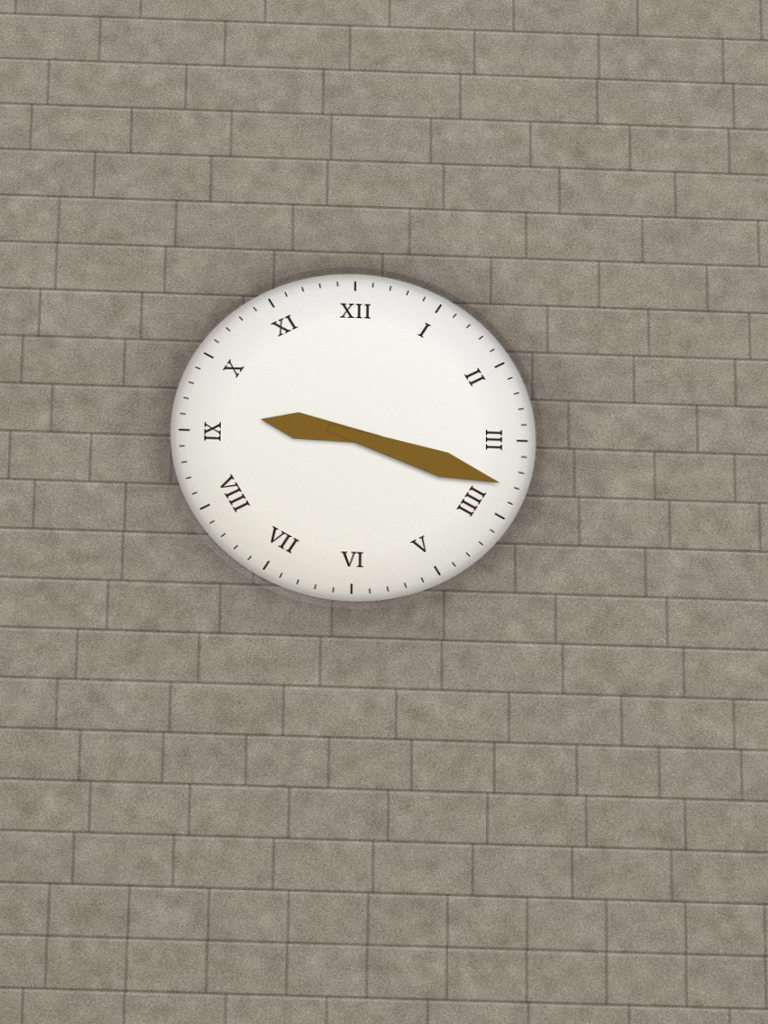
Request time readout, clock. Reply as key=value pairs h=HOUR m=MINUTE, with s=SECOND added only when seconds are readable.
h=9 m=18
